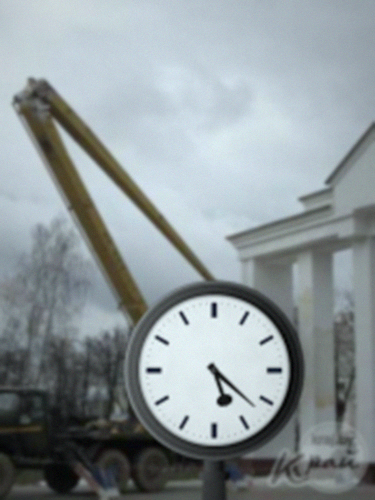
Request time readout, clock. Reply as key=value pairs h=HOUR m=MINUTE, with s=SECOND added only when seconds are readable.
h=5 m=22
